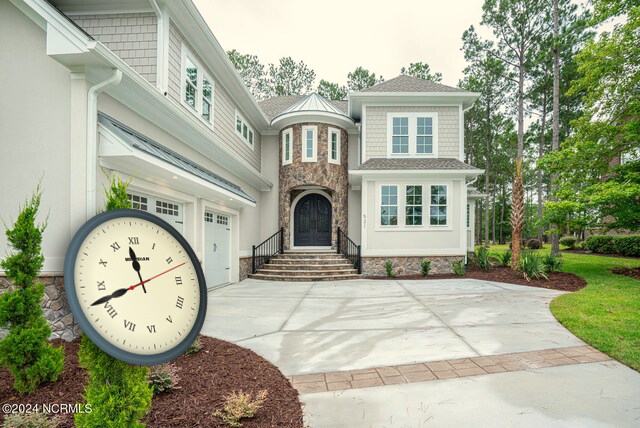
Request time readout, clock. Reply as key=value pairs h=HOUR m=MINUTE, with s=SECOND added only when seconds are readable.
h=11 m=42 s=12
